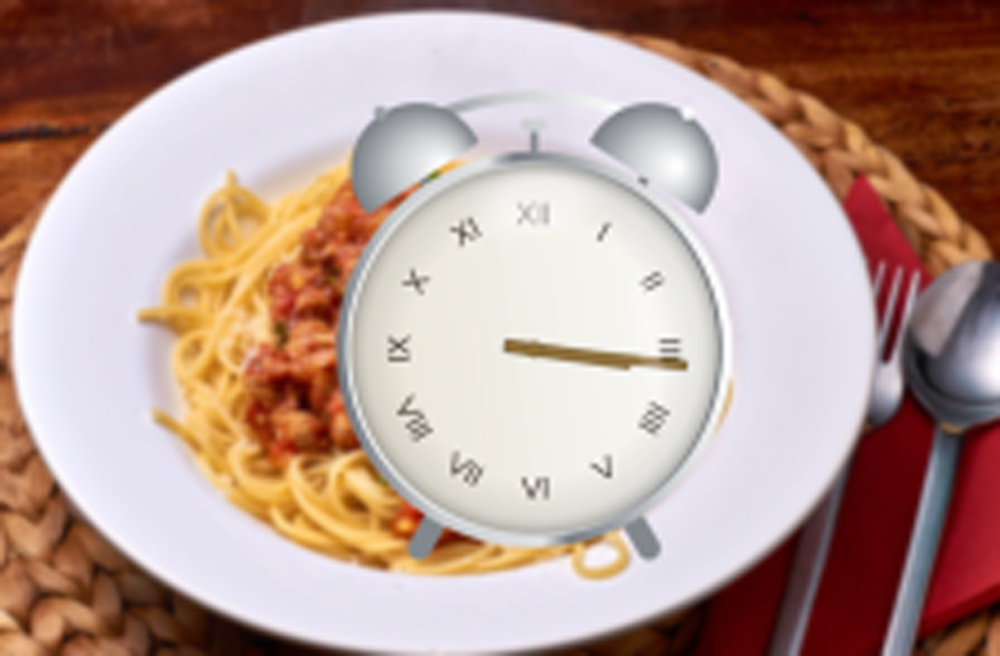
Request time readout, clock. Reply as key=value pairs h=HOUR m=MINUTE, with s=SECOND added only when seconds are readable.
h=3 m=16
